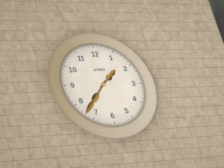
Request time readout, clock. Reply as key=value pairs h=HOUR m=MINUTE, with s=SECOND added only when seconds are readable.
h=1 m=37
